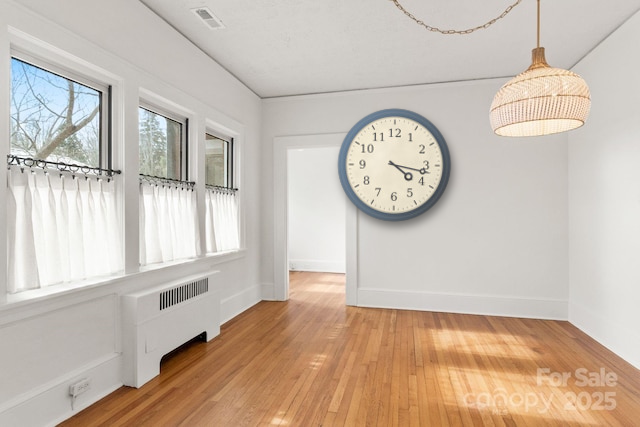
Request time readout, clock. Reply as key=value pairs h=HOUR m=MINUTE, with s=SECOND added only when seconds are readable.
h=4 m=17
